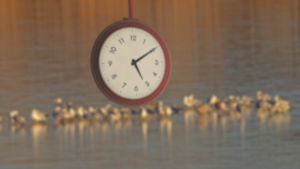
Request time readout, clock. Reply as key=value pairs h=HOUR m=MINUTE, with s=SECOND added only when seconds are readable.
h=5 m=10
